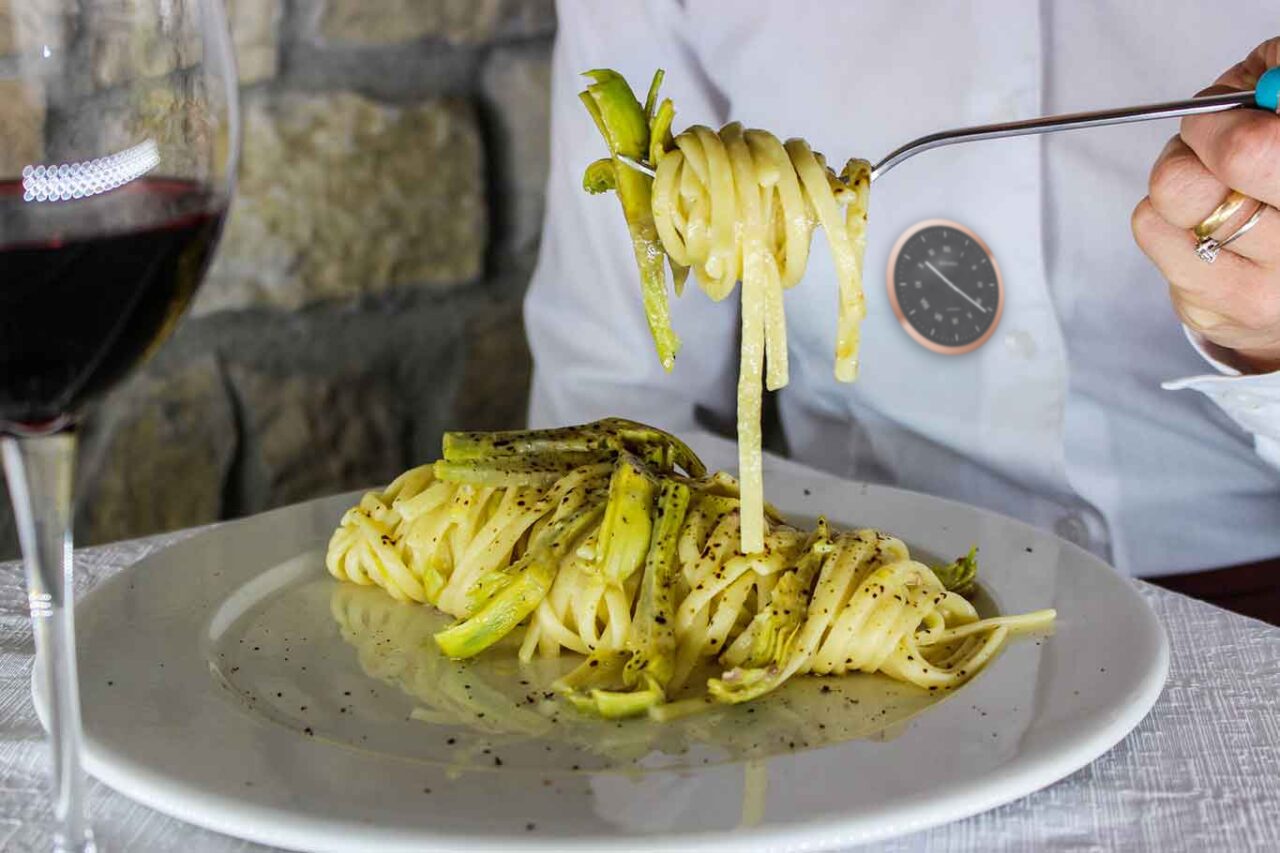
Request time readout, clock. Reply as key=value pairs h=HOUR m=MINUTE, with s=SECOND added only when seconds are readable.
h=10 m=21
